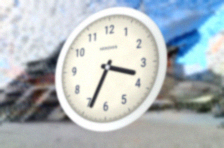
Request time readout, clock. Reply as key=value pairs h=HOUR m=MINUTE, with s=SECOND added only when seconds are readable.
h=3 m=34
